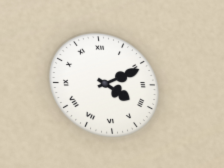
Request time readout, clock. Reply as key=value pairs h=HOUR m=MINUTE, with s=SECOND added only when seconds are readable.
h=4 m=11
